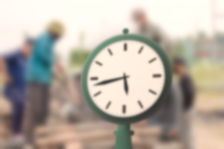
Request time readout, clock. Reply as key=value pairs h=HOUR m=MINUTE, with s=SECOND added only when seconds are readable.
h=5 m=43
